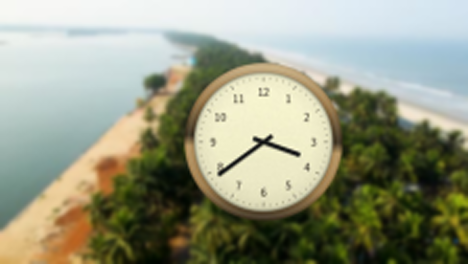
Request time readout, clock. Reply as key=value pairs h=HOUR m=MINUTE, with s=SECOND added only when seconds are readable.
h=3 m=39
